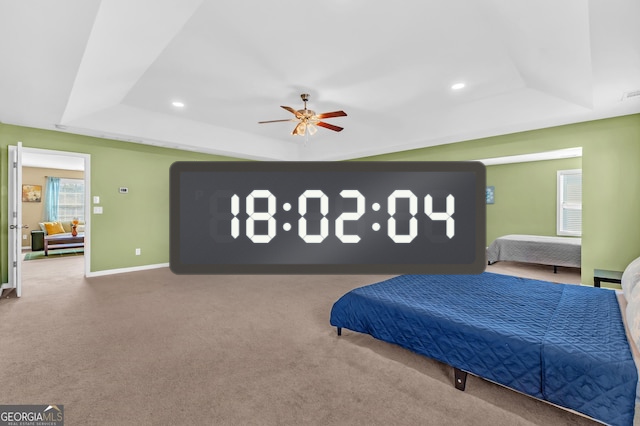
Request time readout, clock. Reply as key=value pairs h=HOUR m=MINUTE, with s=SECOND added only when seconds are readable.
h=18 m=2 s=4
